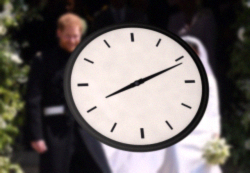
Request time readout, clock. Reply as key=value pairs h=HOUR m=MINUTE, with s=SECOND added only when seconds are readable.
h=8 m=11
